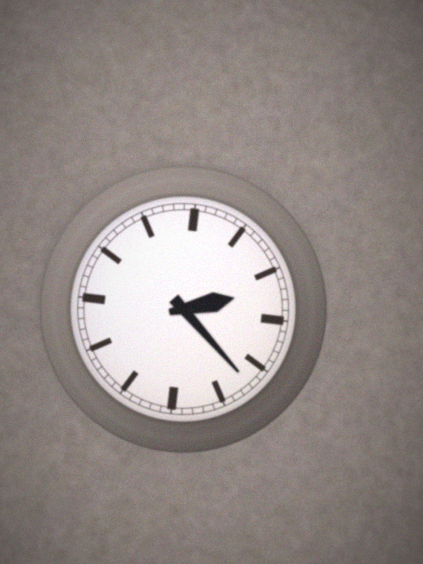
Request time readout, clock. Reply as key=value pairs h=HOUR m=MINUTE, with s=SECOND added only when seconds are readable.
h=2 m=22
